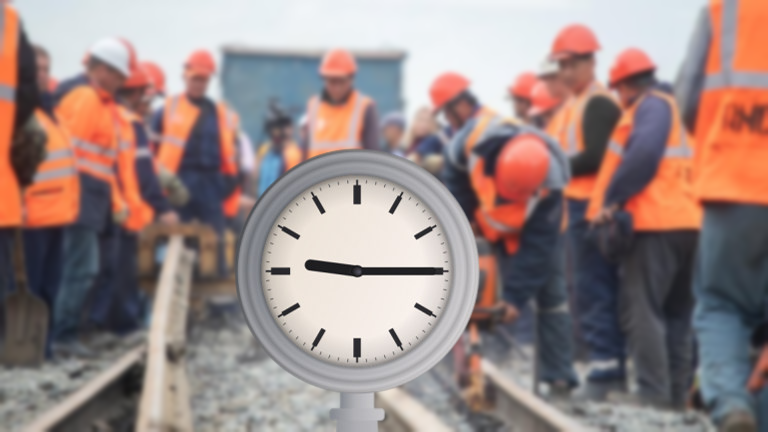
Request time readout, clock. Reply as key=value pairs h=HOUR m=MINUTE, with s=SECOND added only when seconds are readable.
h=9 m=15
